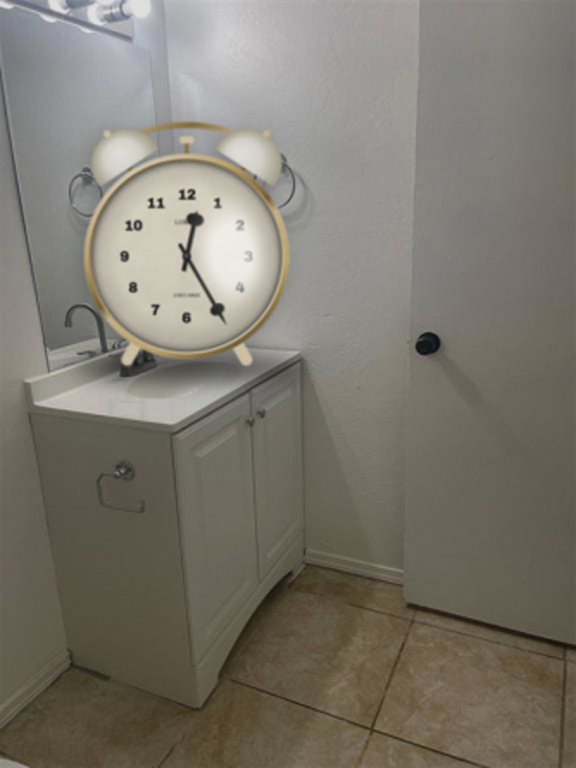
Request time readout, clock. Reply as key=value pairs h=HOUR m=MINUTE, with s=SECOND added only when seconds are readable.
h=12 m=25
